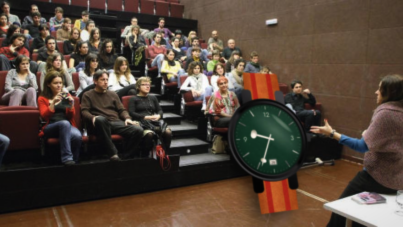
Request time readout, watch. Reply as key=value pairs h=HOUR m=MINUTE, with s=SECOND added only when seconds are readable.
h=9 m=34
